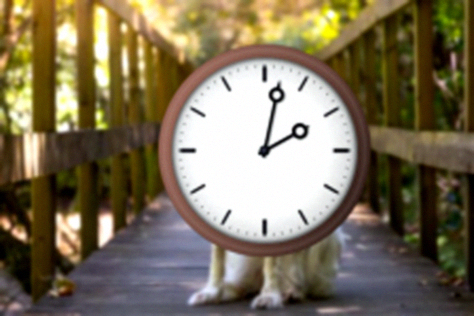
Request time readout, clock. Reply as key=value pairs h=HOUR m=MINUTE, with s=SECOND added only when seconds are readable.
h=2 m=2
